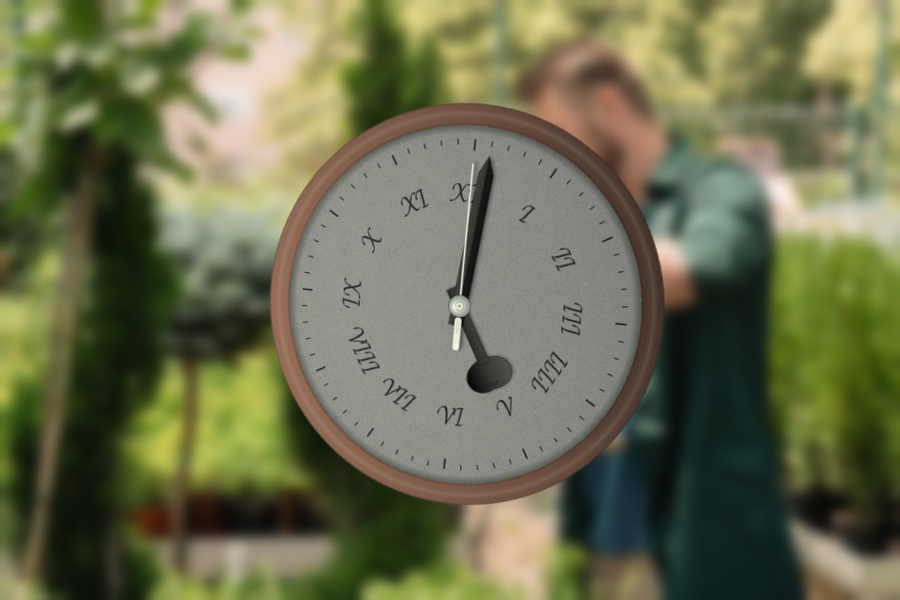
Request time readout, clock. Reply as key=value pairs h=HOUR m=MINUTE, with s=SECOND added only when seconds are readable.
h=5 m=1 s=0
